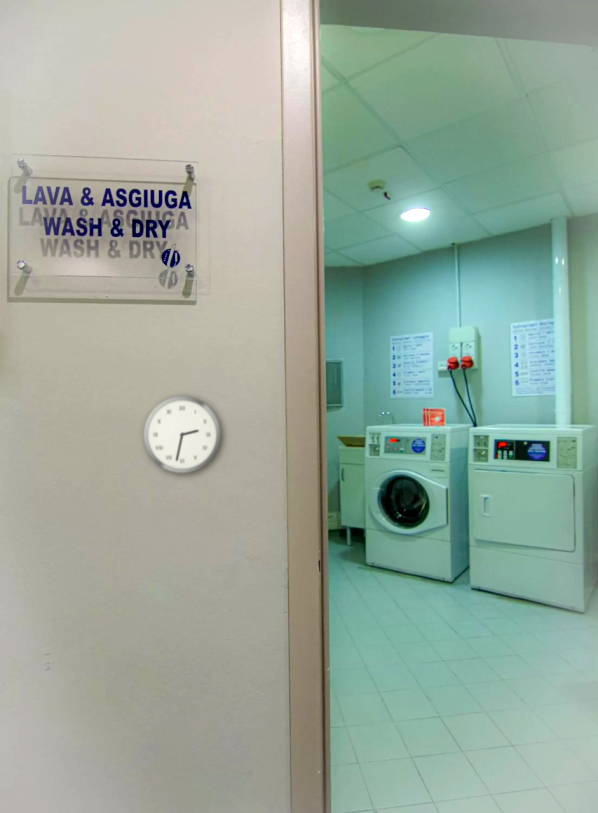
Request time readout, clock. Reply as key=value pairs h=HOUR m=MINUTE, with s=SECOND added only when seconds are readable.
h=2 m=32
